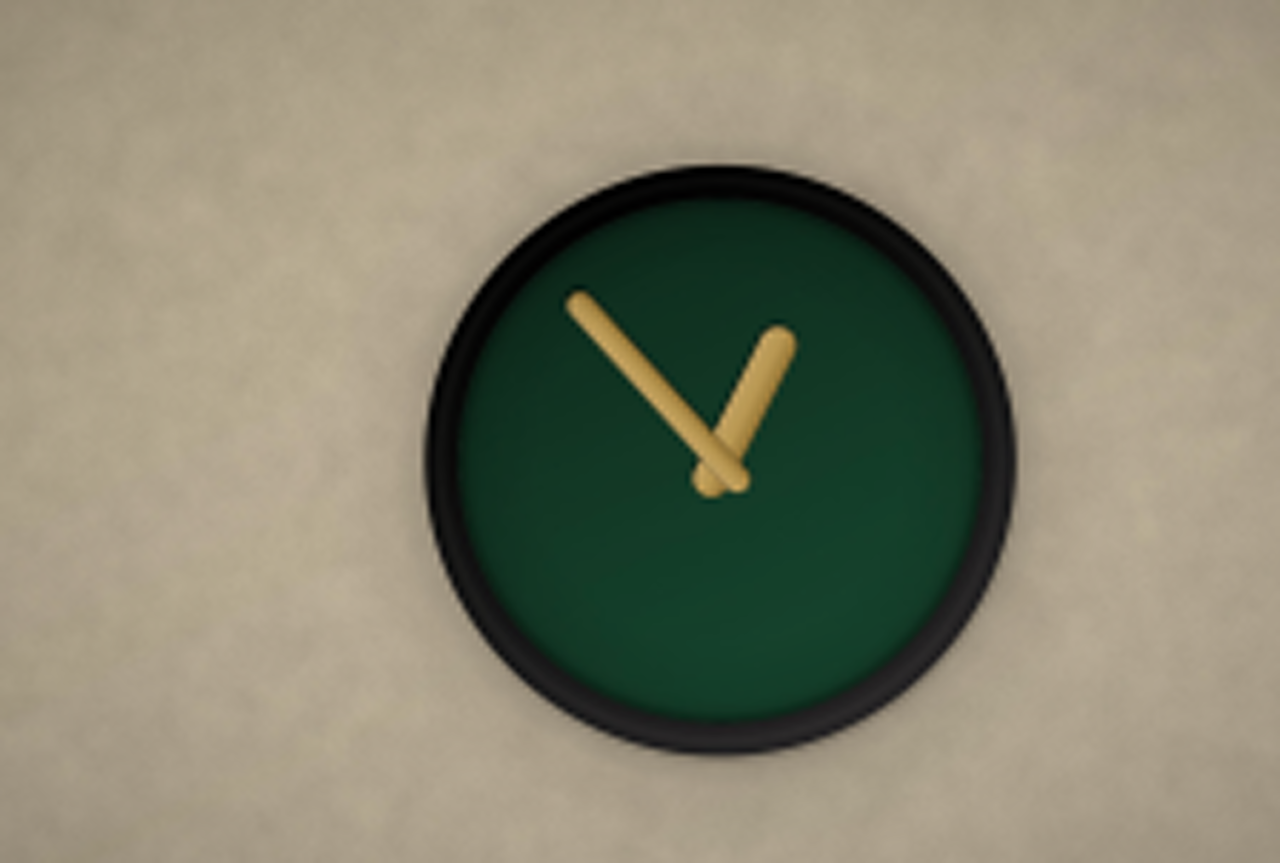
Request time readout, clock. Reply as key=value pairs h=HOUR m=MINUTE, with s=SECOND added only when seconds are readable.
h=12 m=53
